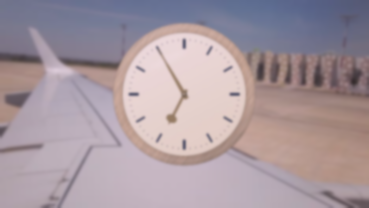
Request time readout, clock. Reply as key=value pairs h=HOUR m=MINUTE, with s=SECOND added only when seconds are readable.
h=6 m=55
